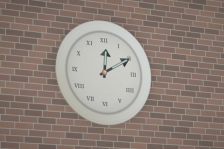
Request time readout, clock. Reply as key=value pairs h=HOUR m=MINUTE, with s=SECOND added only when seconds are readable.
h=12 m=10
